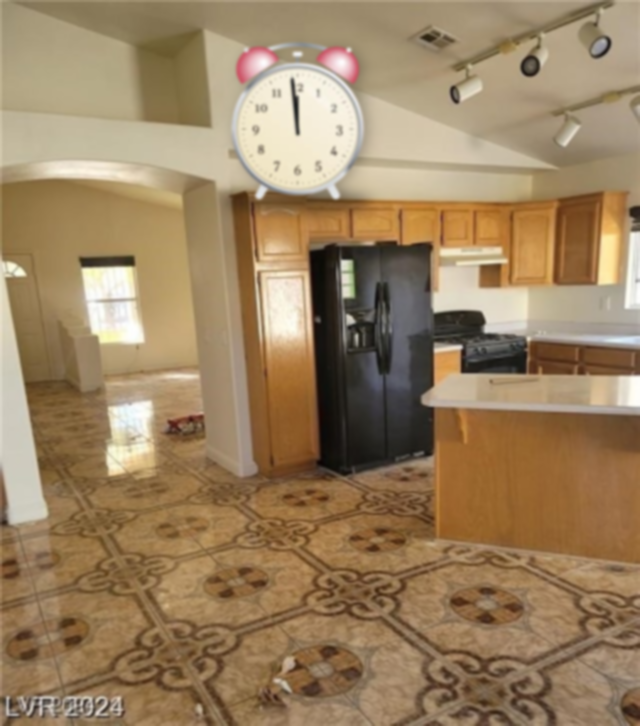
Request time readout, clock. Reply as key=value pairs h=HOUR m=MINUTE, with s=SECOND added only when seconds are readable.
h=11 m=59
